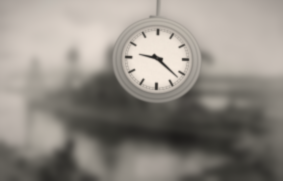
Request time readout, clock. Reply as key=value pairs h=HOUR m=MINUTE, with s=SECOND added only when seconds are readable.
h=9 m=22
